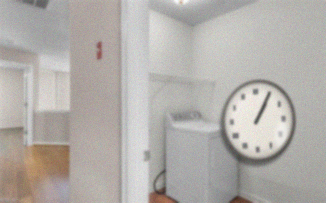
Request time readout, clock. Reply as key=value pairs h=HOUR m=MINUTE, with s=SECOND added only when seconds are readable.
h=1 m=5
